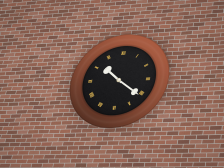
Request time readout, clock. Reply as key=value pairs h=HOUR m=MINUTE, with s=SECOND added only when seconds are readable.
h=10 m=21
